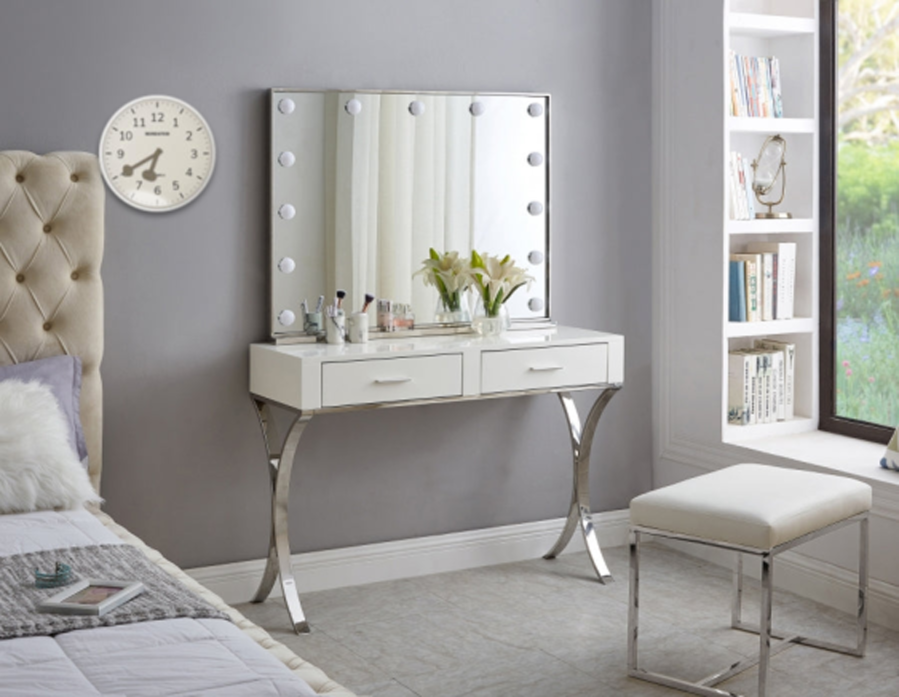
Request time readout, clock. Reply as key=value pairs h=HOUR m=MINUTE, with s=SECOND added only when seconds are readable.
h=6 m=40
